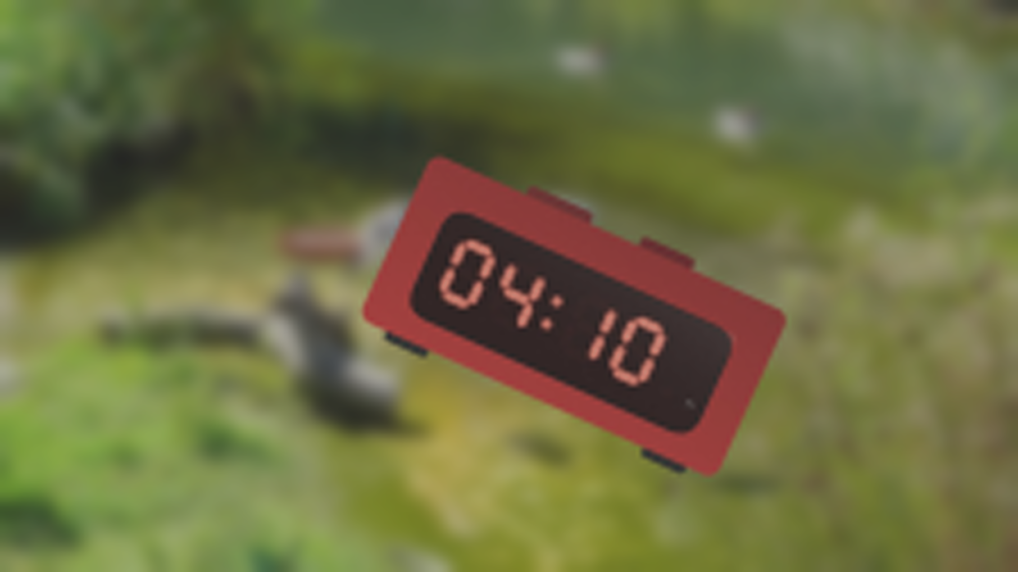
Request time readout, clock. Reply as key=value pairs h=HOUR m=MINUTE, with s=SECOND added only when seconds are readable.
h=4 m=10
